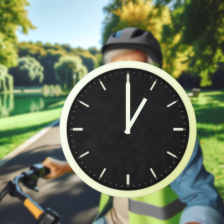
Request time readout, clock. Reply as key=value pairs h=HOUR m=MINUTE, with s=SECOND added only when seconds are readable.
h=1 m=0
